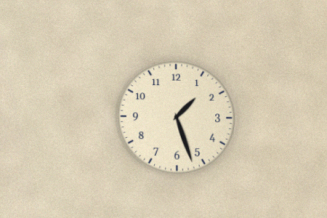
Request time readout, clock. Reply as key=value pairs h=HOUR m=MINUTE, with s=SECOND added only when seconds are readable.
h=1 m=27
